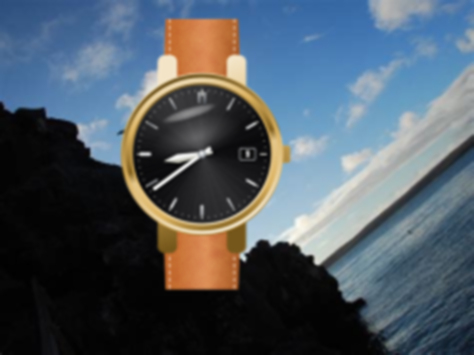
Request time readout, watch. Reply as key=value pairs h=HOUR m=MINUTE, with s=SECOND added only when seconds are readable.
h=8 m=39
